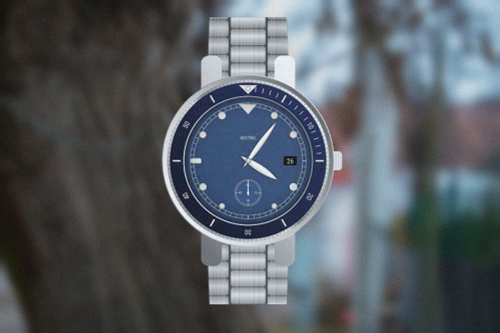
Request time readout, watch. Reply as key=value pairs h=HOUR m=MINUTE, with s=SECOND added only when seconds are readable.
h=4 m=6
